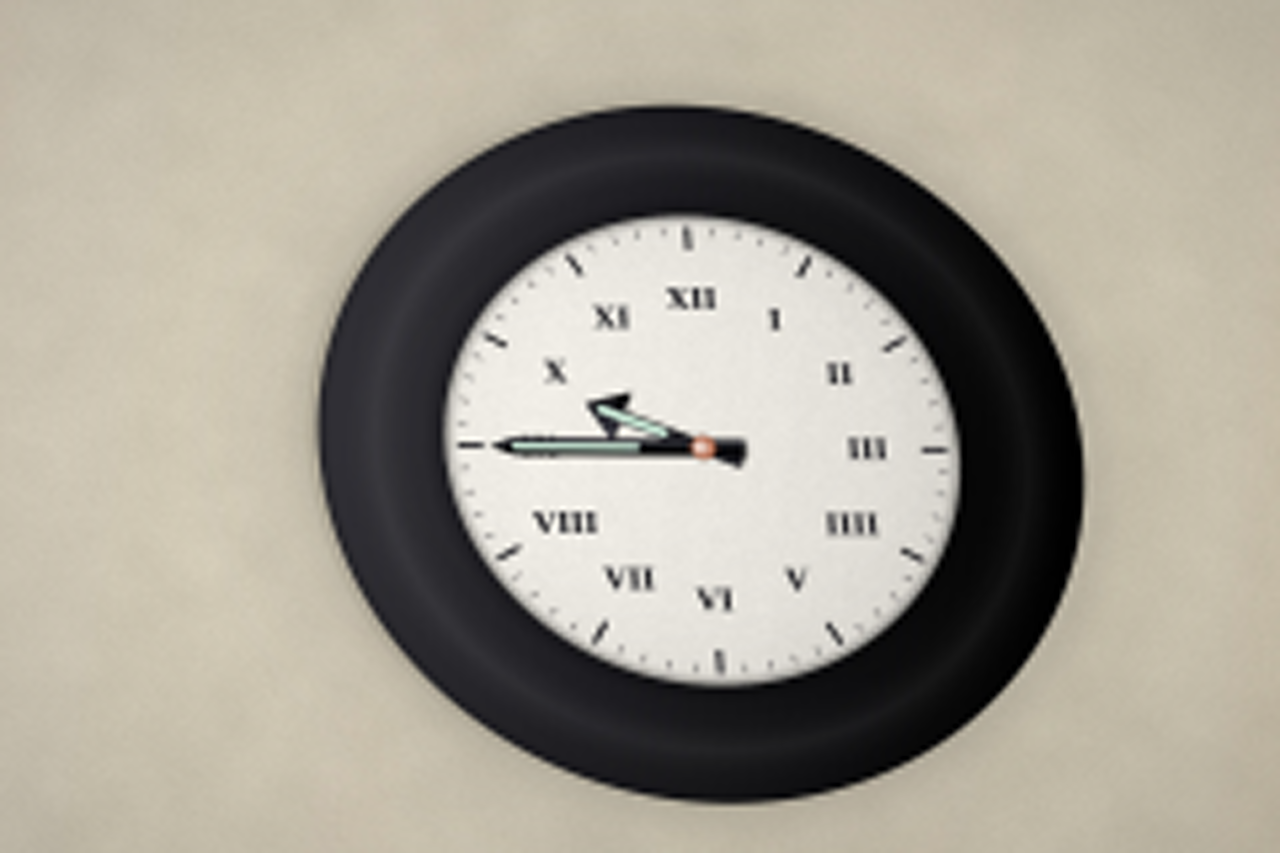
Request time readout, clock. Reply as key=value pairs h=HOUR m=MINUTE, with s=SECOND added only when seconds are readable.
h=9 m=45
